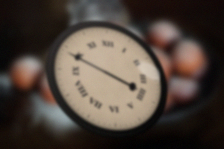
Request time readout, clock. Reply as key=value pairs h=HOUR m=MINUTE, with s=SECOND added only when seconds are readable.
h=3 m=49
